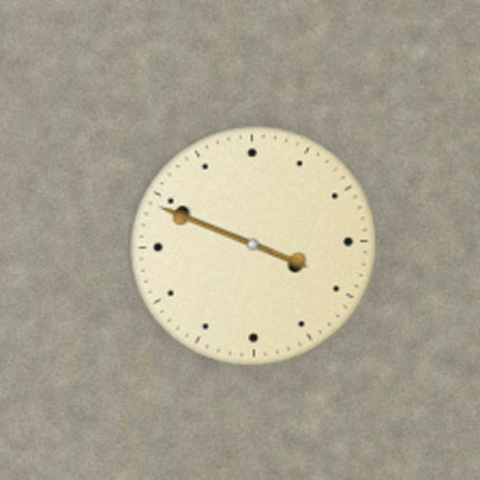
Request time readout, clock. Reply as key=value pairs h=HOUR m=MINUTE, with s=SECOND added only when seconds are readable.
h=3 m=49
